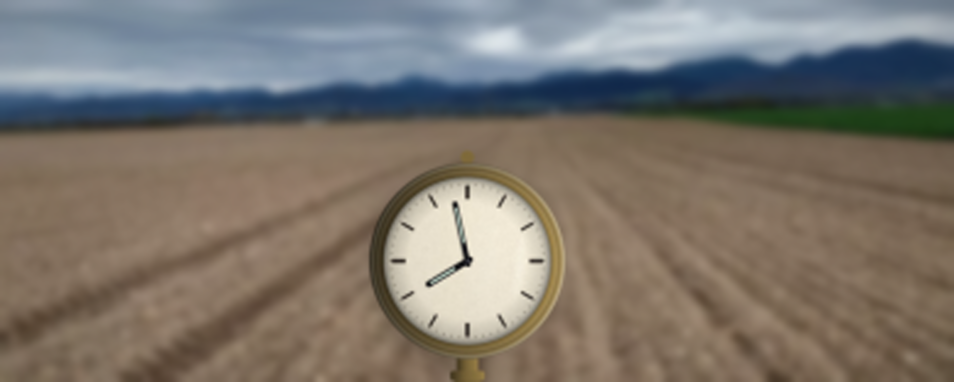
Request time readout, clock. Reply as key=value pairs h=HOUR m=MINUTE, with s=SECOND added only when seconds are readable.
h=7 m=58
